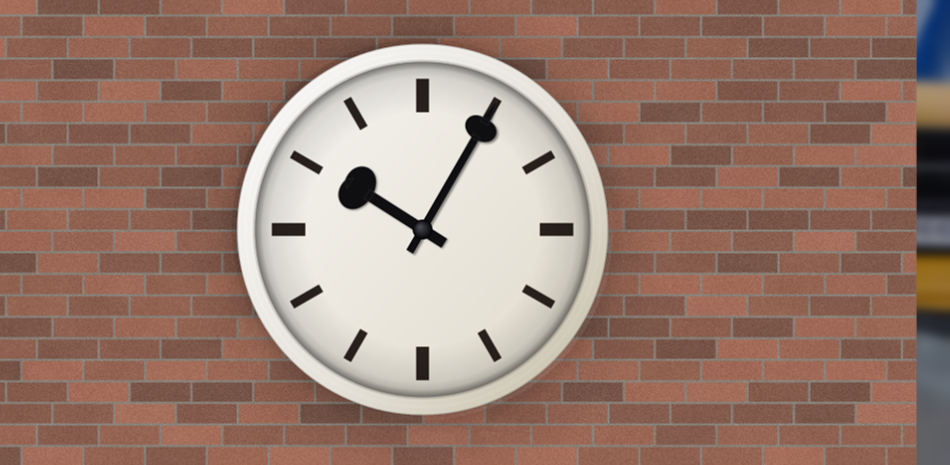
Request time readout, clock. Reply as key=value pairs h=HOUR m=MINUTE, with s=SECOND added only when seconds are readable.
h=10 m=5
